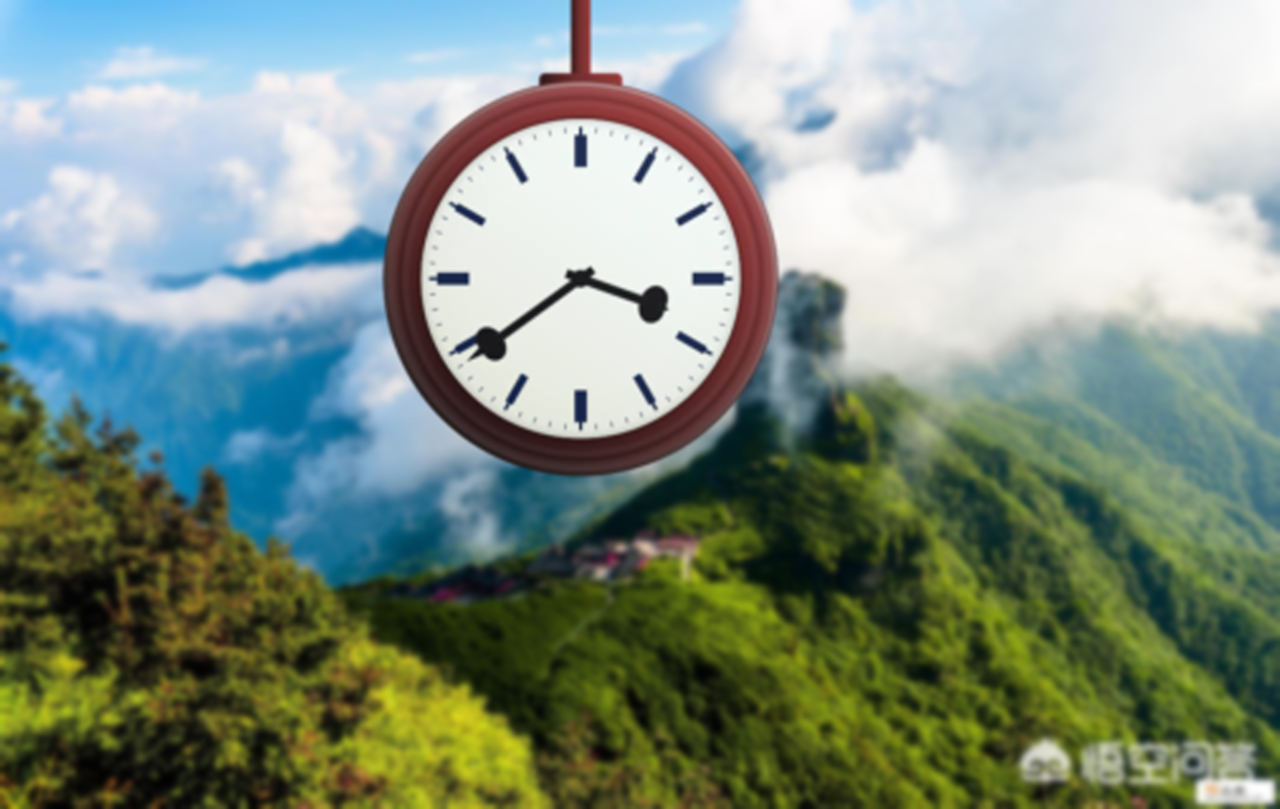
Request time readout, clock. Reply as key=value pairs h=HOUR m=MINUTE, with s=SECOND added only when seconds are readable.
h=3 m=39
